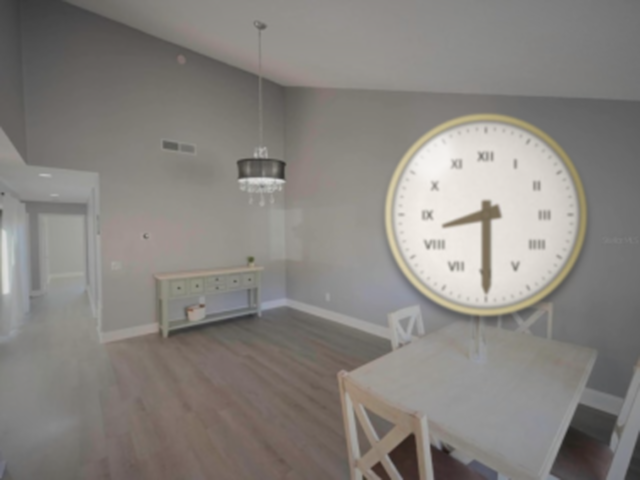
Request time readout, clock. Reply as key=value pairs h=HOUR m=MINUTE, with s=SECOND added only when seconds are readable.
h=8 m=30
